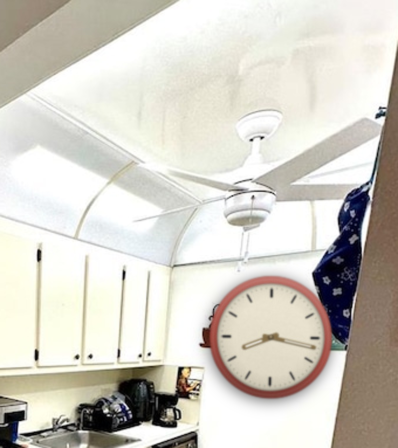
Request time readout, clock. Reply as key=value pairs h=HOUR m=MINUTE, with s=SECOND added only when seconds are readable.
h=8 m=17
